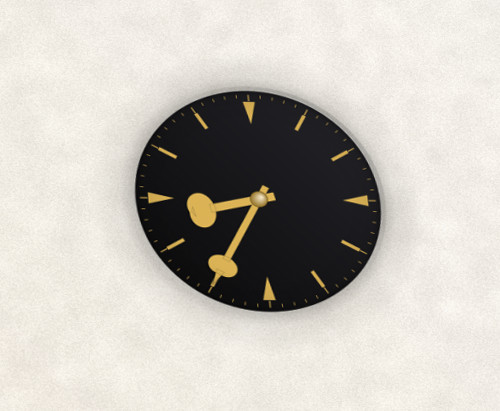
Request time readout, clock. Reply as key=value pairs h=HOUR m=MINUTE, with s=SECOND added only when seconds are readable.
h=8 m=35
